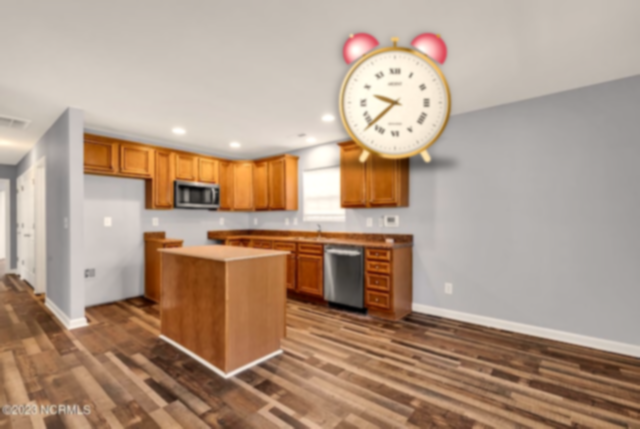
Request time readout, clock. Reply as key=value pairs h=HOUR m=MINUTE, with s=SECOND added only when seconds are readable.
h=9 m=38
